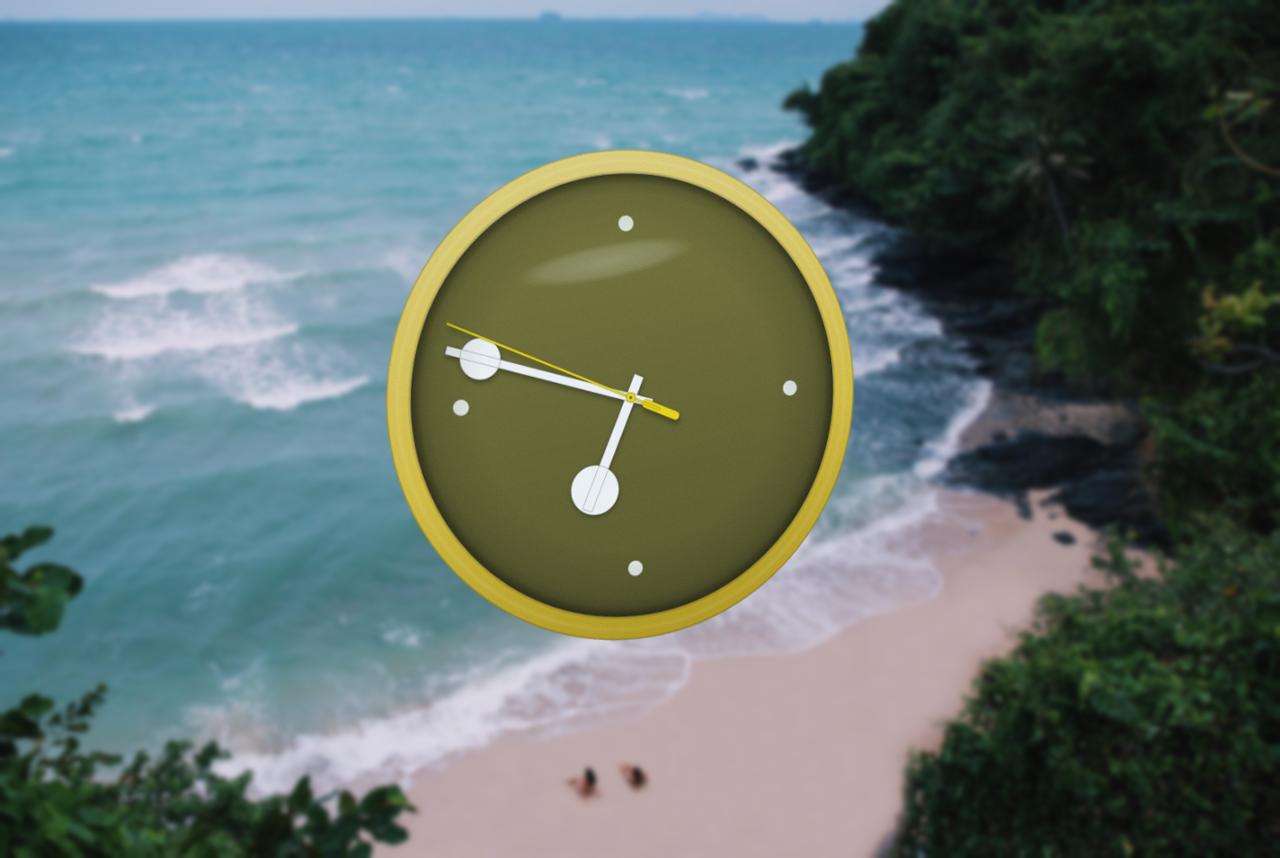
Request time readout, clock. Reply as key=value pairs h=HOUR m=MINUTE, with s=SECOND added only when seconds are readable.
h=6 m=47 s=49
